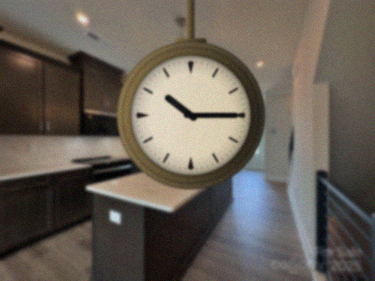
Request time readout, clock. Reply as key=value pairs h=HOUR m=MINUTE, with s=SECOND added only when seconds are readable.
h=10 m=15
